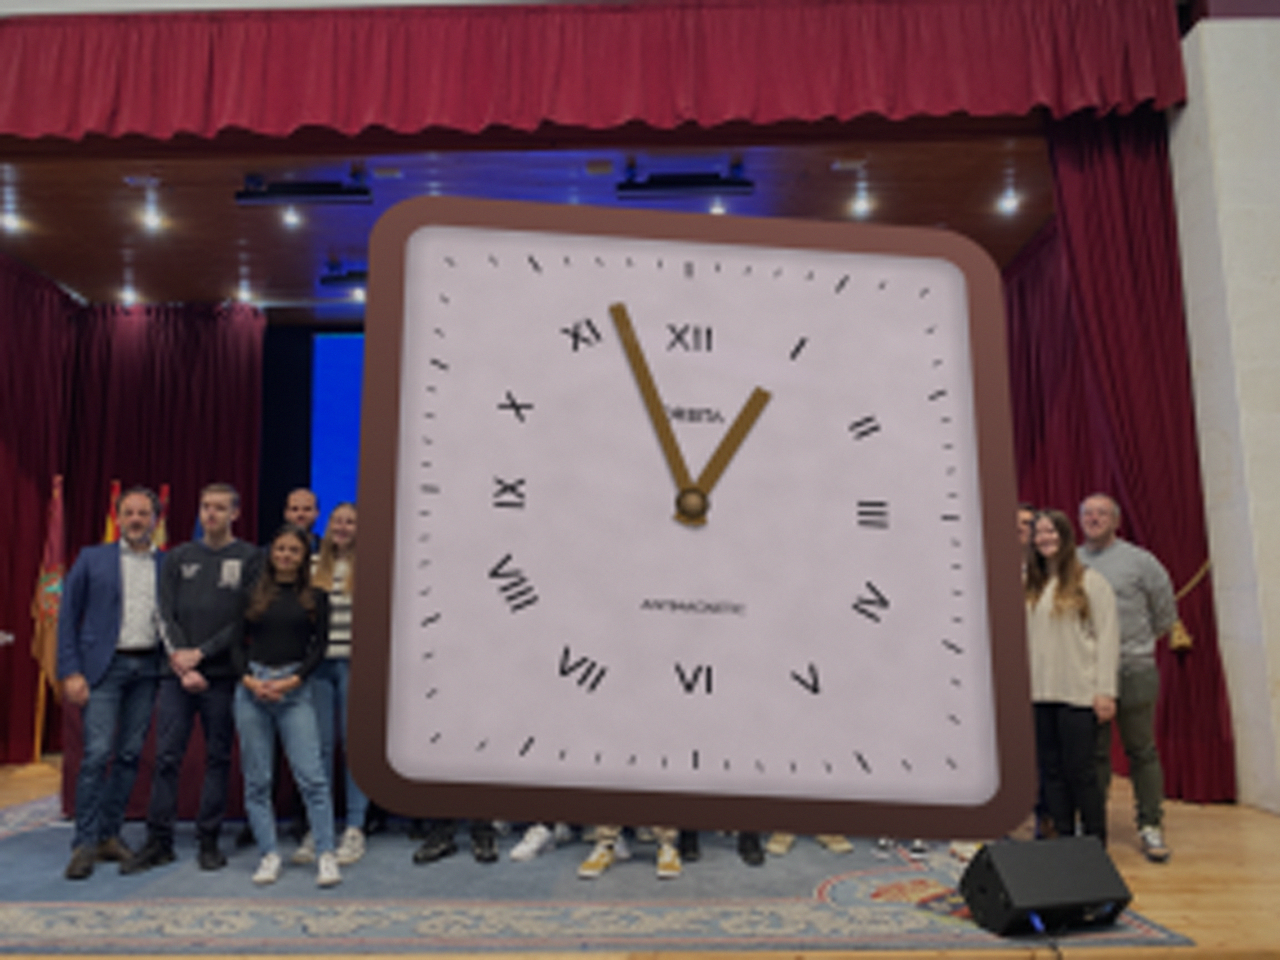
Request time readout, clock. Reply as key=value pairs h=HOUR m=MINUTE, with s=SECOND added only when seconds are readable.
h=12 m=57
